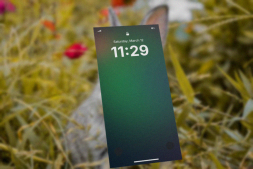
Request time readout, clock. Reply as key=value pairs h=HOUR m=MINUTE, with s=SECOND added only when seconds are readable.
h=11 m=29
